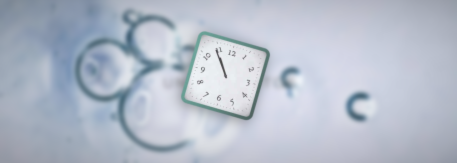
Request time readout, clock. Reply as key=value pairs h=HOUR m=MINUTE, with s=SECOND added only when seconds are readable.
h=10 m=54
